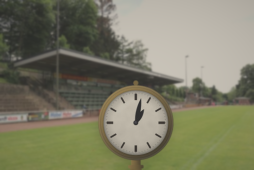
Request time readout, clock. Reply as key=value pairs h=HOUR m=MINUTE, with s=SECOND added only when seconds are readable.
h=1 m=2
